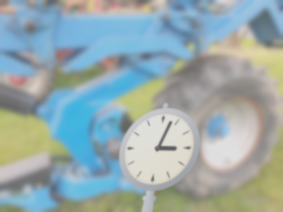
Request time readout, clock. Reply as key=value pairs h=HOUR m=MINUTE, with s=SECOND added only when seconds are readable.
h=3 m=3
